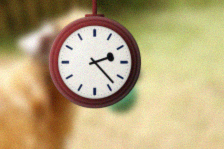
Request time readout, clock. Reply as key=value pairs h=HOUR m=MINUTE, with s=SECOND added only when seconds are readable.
h=2 m=23
